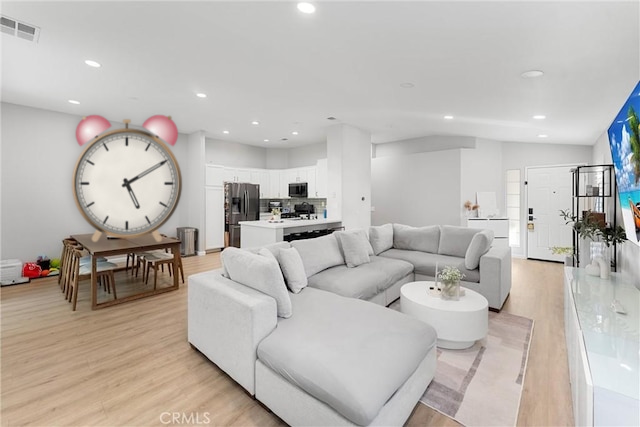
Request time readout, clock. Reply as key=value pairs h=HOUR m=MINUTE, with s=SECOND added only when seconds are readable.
h=5 m=10
